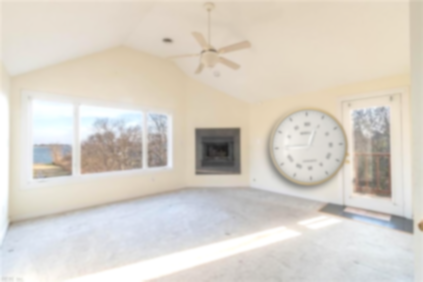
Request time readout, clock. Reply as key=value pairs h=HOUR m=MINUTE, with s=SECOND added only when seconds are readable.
h=12 m=45
